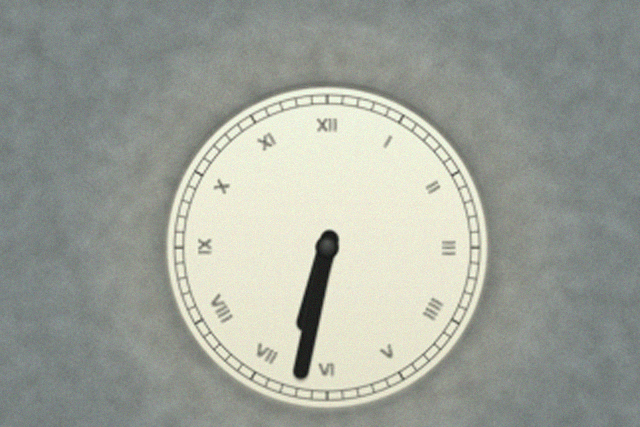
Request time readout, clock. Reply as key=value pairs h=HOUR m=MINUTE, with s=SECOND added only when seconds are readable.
h=6 m=32
